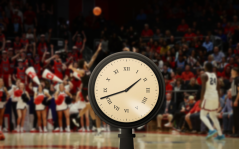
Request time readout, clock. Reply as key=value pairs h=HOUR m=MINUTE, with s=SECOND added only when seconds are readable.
h=1 m=42
